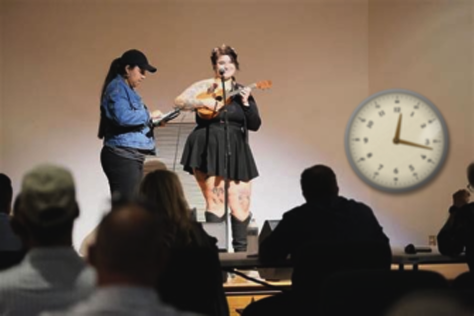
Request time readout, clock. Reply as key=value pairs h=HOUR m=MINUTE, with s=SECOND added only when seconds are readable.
h=12 m=17
